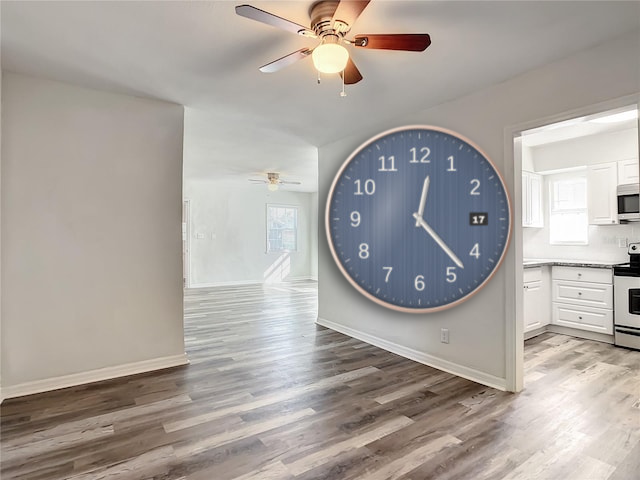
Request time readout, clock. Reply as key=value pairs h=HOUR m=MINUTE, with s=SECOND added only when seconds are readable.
h=12 m=23
